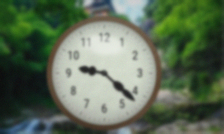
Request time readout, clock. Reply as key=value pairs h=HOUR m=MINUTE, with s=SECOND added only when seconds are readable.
h=9 m=22
